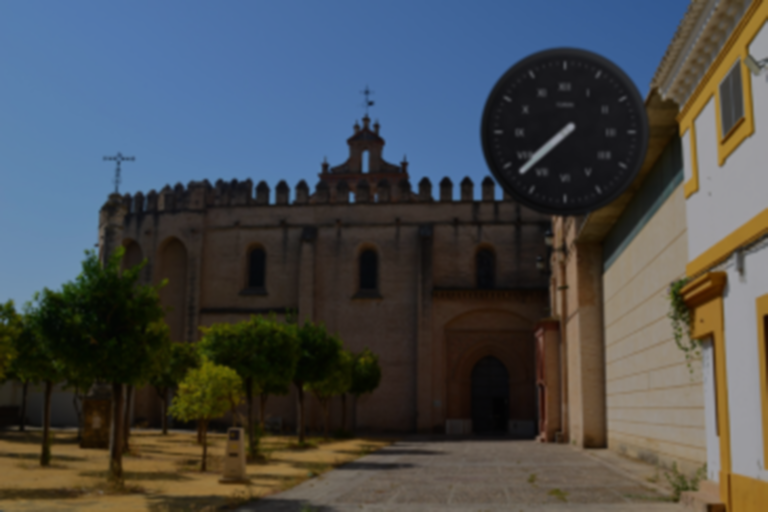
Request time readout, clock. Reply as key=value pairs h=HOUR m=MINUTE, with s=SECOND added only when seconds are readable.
h=7 m=38
